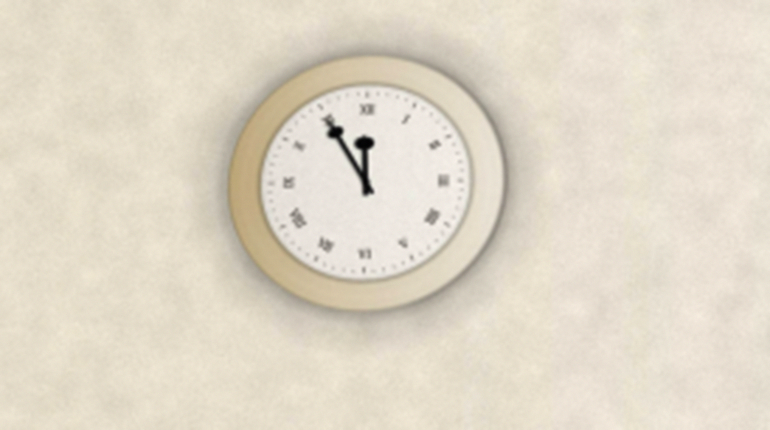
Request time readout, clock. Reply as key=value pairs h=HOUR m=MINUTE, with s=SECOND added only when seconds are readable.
h=11 m=55
